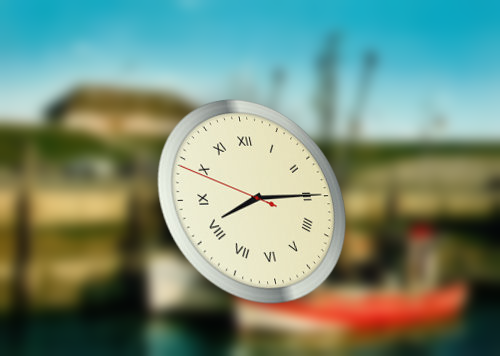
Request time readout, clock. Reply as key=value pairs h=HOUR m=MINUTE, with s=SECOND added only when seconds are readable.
h=8 m=14 s=49
